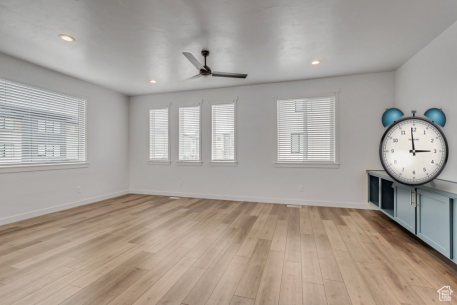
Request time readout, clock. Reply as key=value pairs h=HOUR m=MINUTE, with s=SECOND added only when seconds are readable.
h=2 m=59
